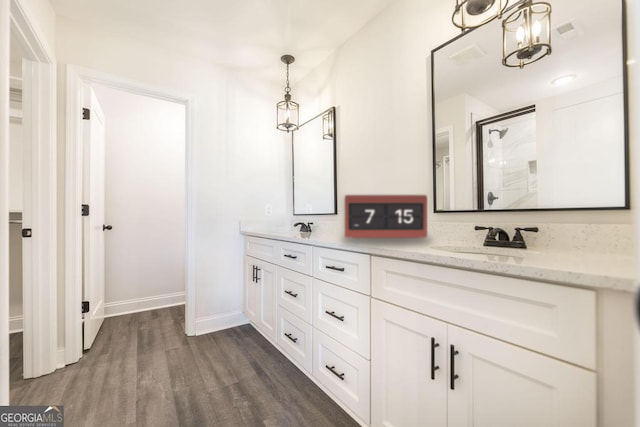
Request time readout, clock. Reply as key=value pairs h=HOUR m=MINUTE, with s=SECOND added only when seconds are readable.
h=7 m=15
